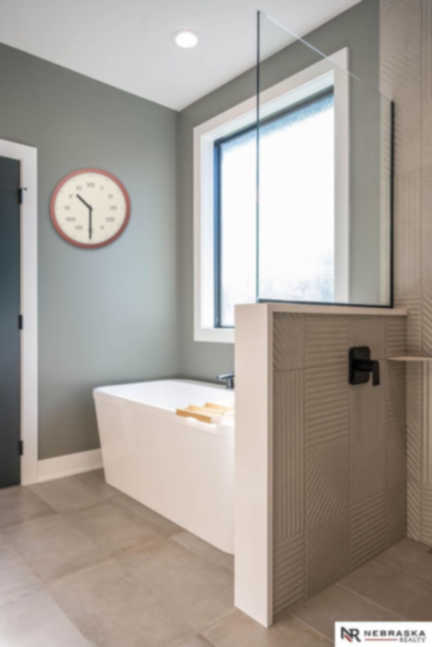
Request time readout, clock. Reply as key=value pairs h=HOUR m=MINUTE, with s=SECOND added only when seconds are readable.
h=10 m=30
